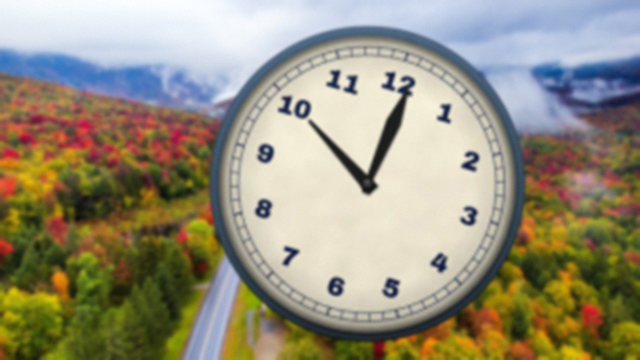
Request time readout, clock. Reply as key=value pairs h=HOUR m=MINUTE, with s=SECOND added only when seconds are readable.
h=10 m=1
